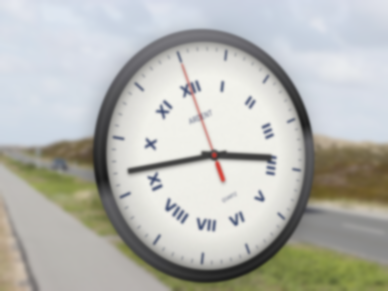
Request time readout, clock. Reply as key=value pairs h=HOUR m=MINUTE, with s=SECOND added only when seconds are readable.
h=3 m=47 s=0
